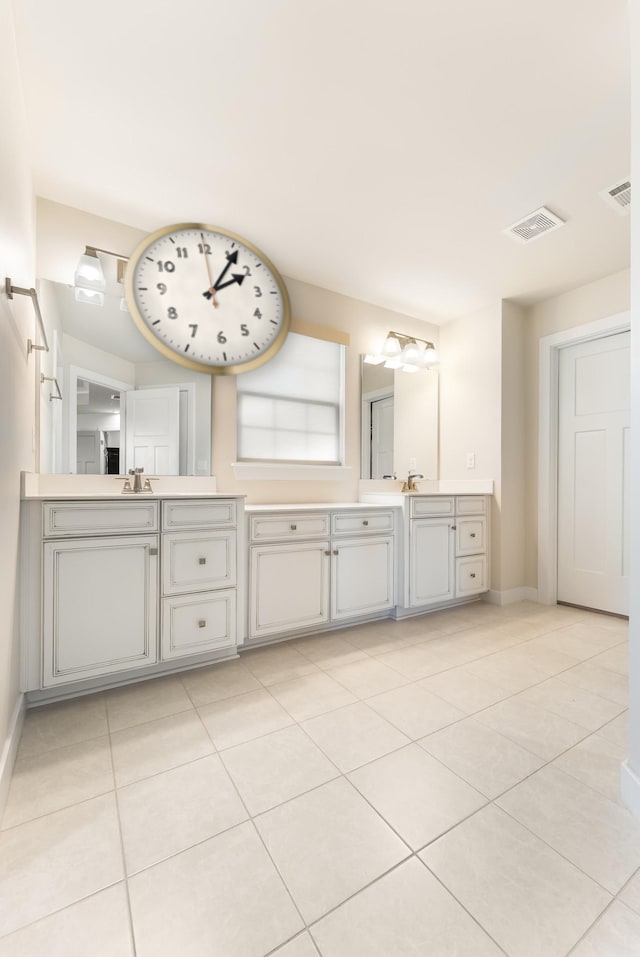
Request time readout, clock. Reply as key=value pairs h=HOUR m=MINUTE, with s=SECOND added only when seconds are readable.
h=2 m=6 s=0
